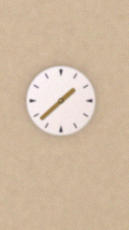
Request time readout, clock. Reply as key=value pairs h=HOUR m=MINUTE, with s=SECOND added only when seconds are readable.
h=1 m=38
